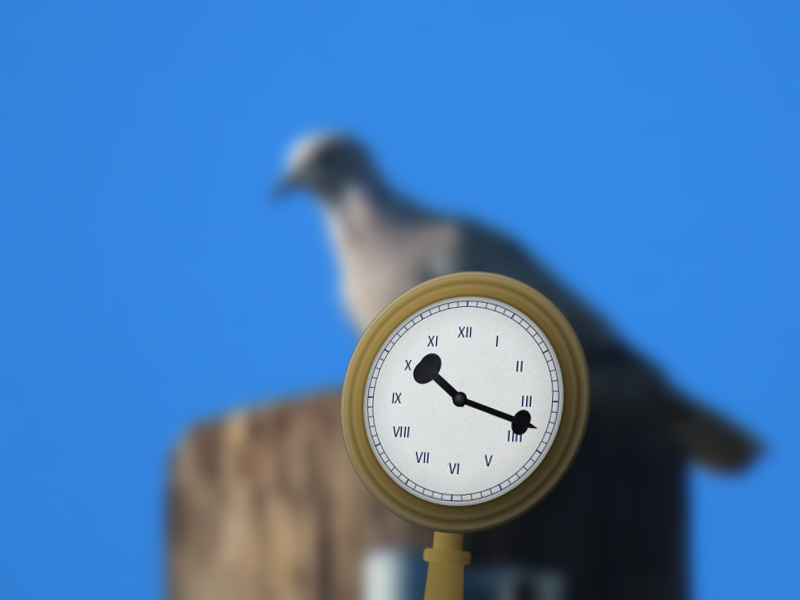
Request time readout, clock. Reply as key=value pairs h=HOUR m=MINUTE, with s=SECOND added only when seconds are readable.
h=10 m=18
